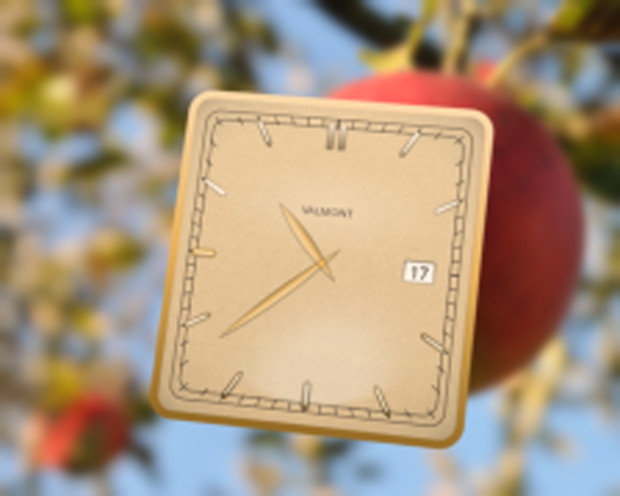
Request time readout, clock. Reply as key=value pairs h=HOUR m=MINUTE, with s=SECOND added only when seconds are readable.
h=10 m=38
